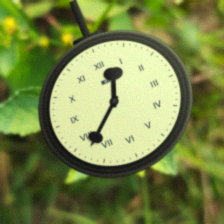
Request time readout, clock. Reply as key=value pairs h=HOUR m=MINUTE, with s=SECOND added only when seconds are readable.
h=12 m=38
